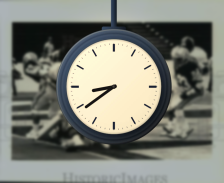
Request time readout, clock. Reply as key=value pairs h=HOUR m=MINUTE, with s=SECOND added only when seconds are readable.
h=8 m=39
